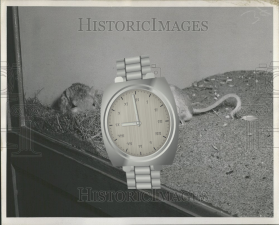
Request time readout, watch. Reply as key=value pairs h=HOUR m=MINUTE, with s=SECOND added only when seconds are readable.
h=8 m=59
